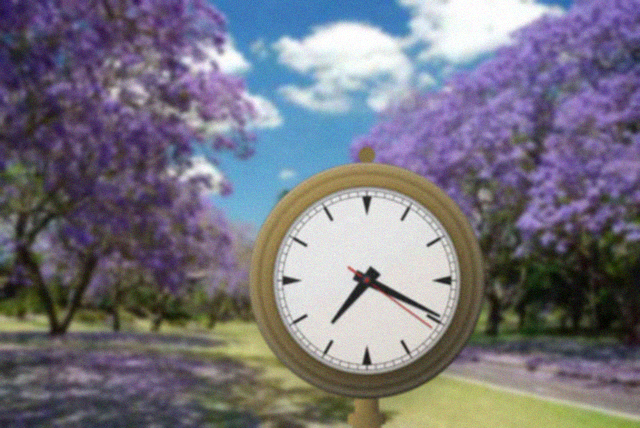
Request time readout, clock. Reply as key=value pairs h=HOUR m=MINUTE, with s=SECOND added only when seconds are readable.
h=7 m=19 s=21
